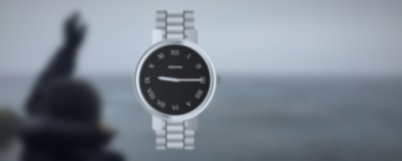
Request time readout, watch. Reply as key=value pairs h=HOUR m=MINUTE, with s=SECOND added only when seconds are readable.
h=9 m=15
